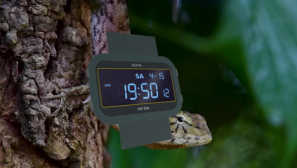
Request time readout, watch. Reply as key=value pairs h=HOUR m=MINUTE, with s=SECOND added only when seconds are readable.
h=19 m=50 s=12
